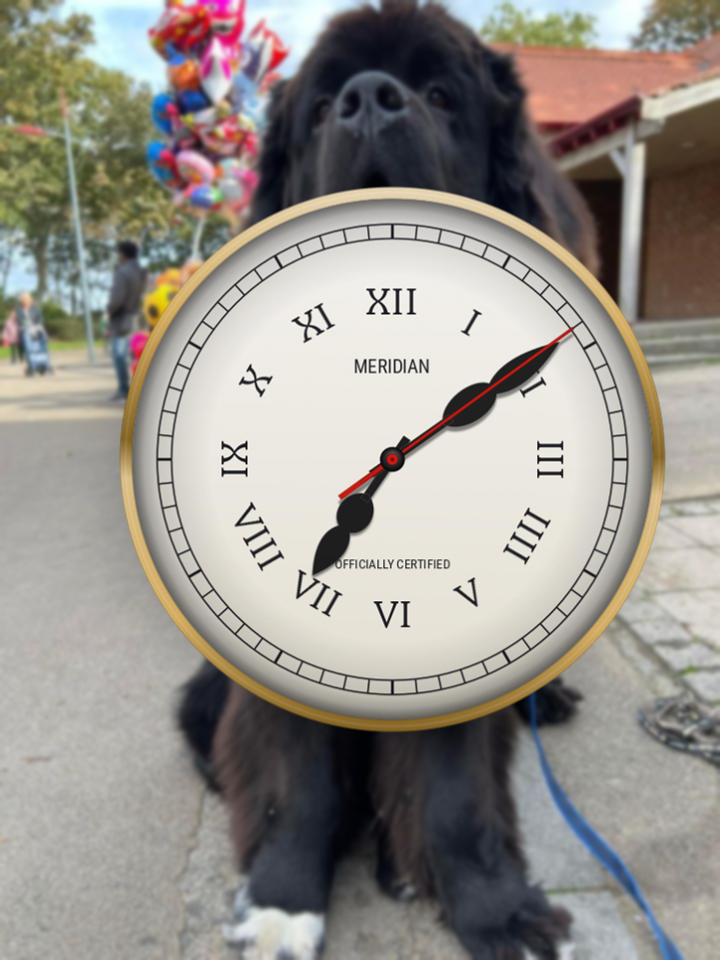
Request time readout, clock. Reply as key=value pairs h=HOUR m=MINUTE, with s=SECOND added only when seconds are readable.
h=7 m=9 s=9
